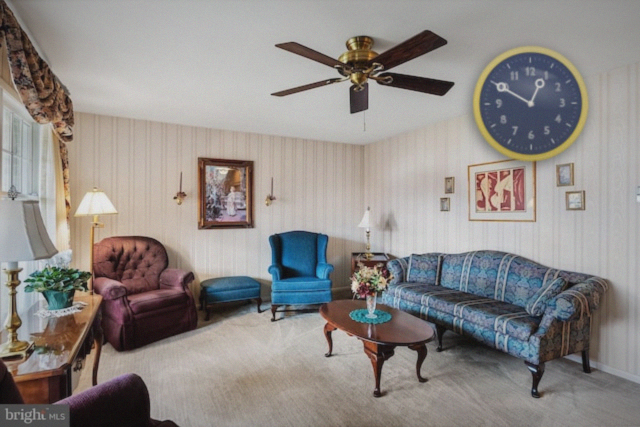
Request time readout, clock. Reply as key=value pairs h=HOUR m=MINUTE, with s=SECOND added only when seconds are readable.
h=12 m=50
